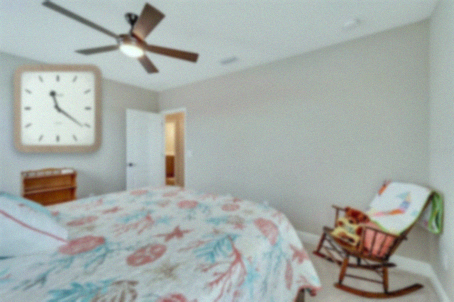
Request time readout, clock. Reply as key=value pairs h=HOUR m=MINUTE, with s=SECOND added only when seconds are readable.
h=11 m=21
